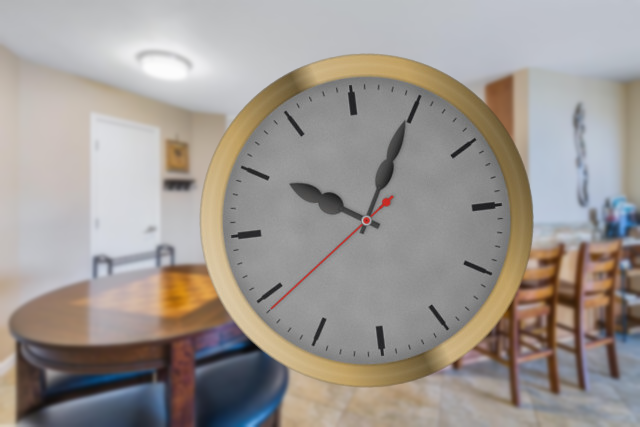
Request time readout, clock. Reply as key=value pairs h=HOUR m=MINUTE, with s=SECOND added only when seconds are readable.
h=10 m=4 s=39
